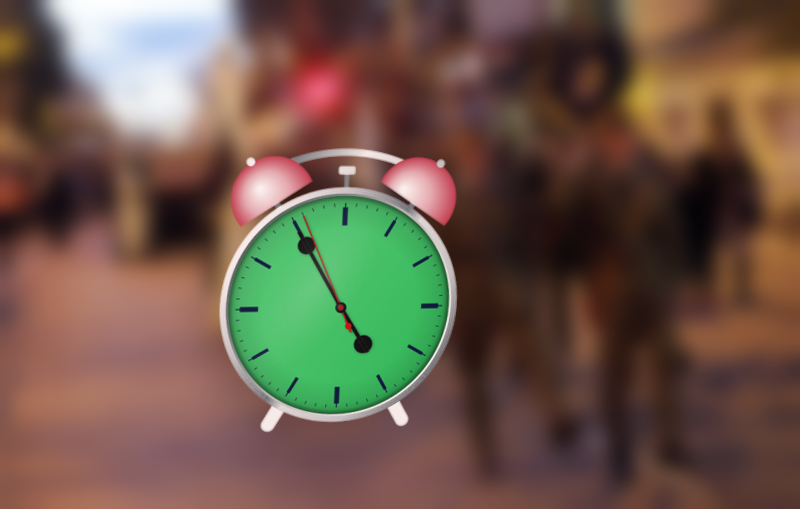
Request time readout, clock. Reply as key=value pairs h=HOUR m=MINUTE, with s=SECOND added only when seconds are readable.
h=4 m=54 s=56
